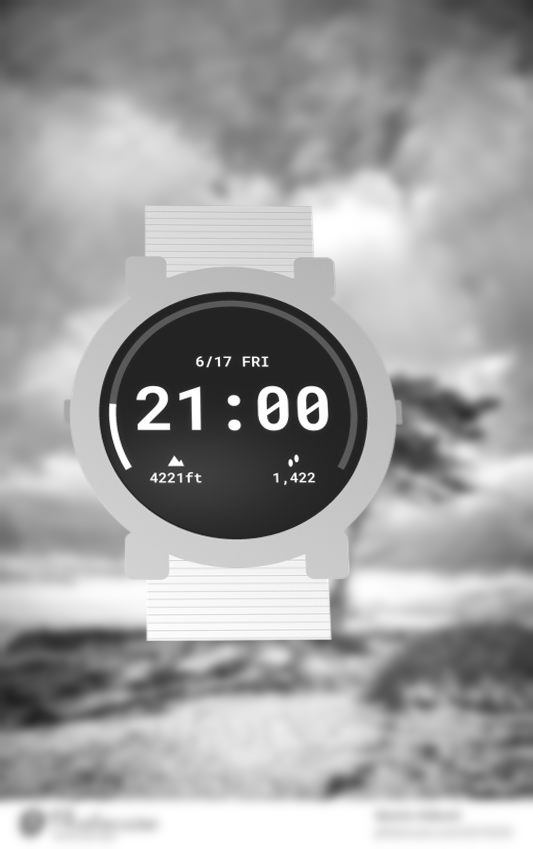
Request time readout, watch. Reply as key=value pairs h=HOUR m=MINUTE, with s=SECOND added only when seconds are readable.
h=21 m=0
